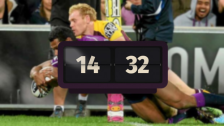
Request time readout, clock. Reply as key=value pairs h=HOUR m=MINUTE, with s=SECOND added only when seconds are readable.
h=14 m=32
